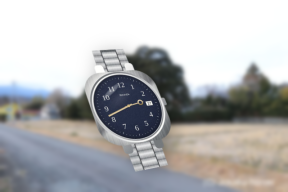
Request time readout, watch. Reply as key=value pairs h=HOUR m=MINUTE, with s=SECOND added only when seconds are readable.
h=2 m=42
